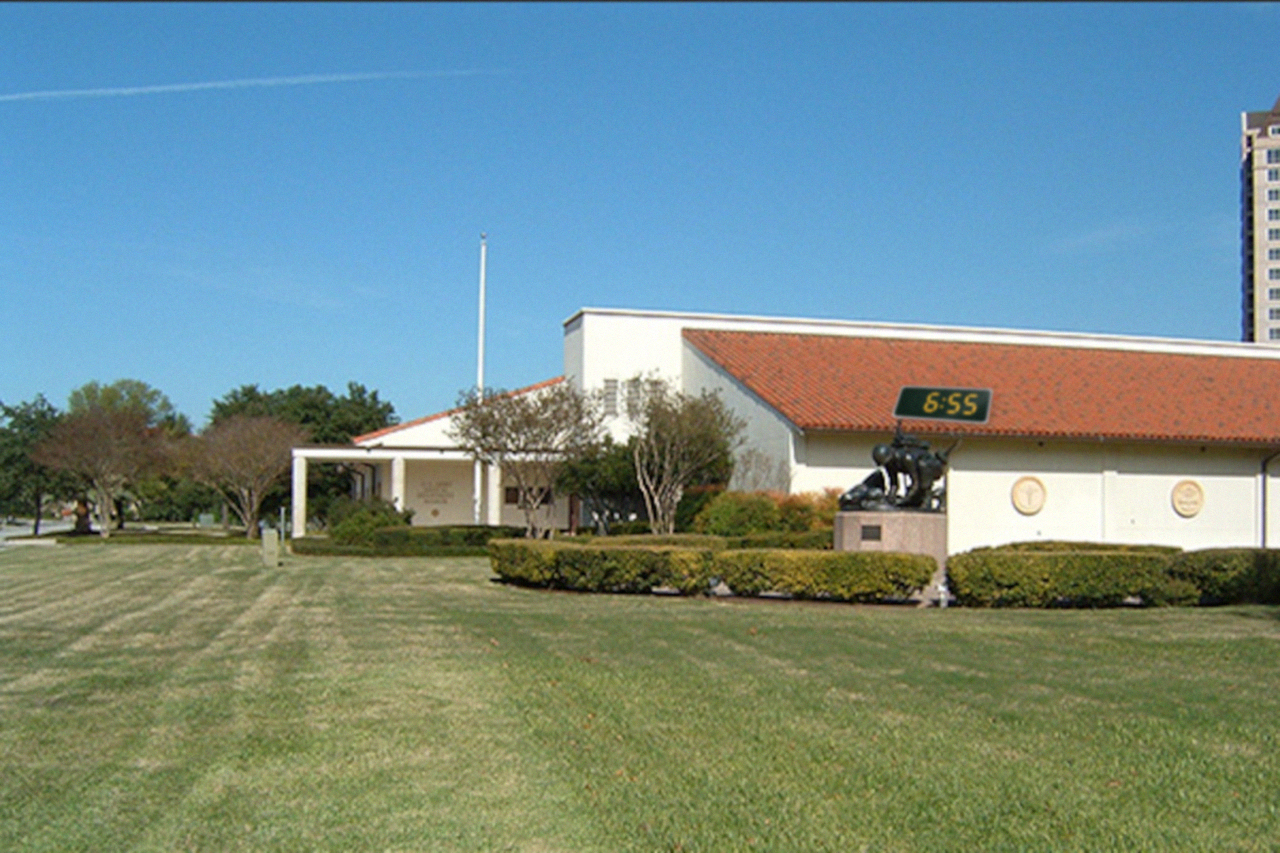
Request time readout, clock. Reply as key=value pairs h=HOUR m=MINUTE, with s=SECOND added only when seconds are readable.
h=6 m=55
